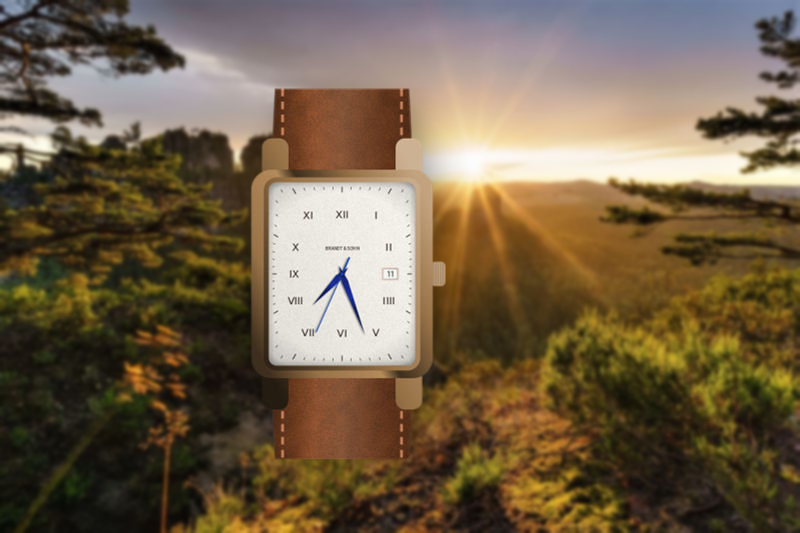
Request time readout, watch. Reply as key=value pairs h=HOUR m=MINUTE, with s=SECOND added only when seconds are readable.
h=7 m=26 s=34
